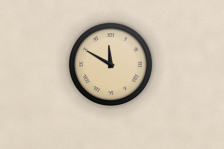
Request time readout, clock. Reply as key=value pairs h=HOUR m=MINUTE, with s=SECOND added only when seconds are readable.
h=11 m=50
